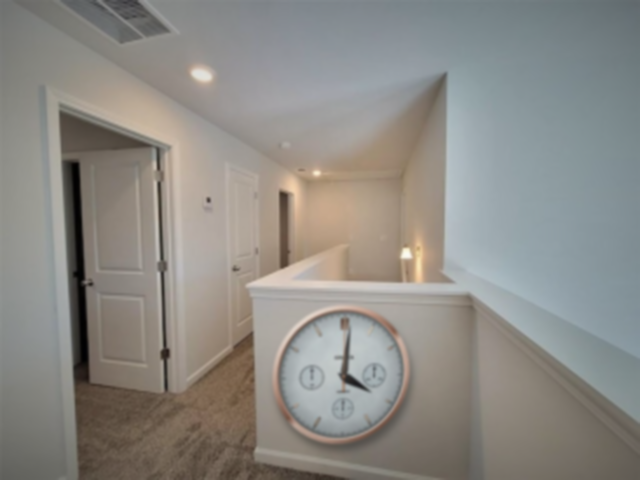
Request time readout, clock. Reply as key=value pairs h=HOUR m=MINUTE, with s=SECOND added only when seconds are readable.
h=4 m=1
